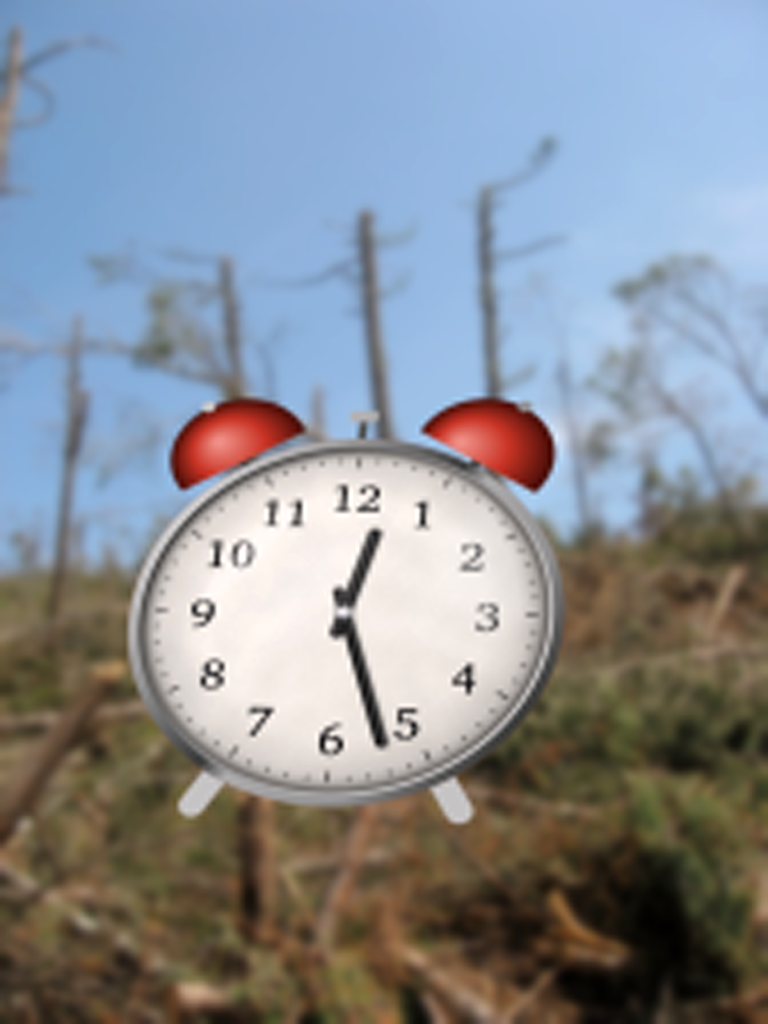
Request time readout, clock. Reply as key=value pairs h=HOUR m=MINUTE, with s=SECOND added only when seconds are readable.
h=12 m=27
